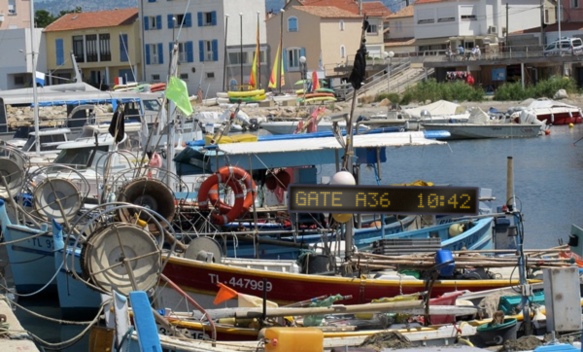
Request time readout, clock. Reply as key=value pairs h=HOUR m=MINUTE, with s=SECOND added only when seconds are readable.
h=10 m=42
